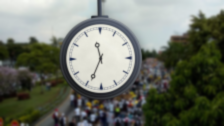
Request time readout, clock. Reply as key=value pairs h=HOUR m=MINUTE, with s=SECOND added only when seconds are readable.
h=11 m=34
